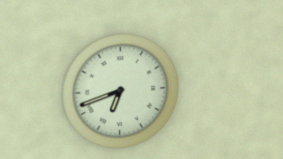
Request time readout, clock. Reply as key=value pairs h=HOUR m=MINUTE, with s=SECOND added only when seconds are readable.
h=6 m=42
